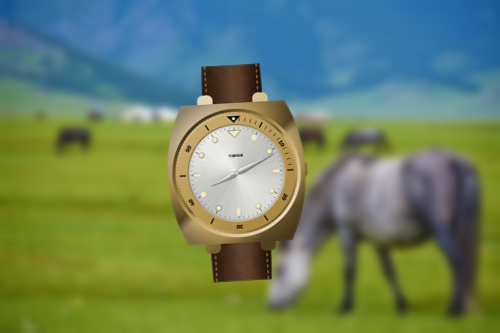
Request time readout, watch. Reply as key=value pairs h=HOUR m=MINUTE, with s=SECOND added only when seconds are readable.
h=8 m=11
